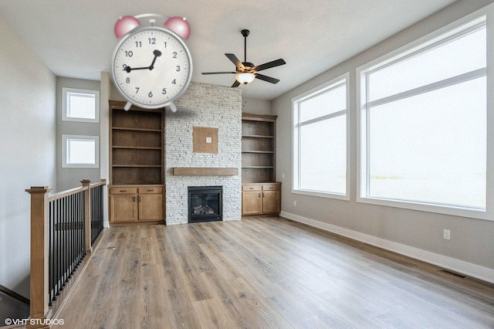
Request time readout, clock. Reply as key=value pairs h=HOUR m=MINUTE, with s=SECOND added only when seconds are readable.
h=12 m=44
